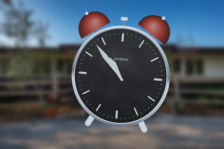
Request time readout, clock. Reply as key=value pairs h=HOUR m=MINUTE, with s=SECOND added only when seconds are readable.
h=10 m=53
